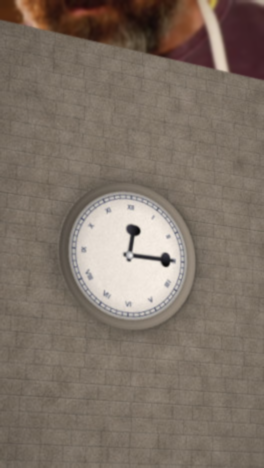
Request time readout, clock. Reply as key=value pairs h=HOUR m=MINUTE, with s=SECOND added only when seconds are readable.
h=12 m=15
